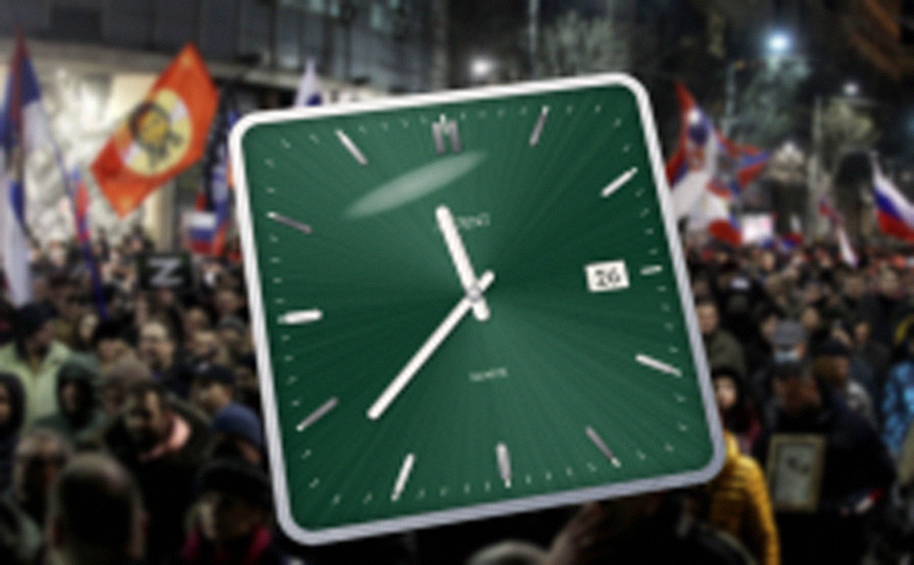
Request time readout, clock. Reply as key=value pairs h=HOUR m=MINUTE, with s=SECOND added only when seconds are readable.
h=11 m=38
